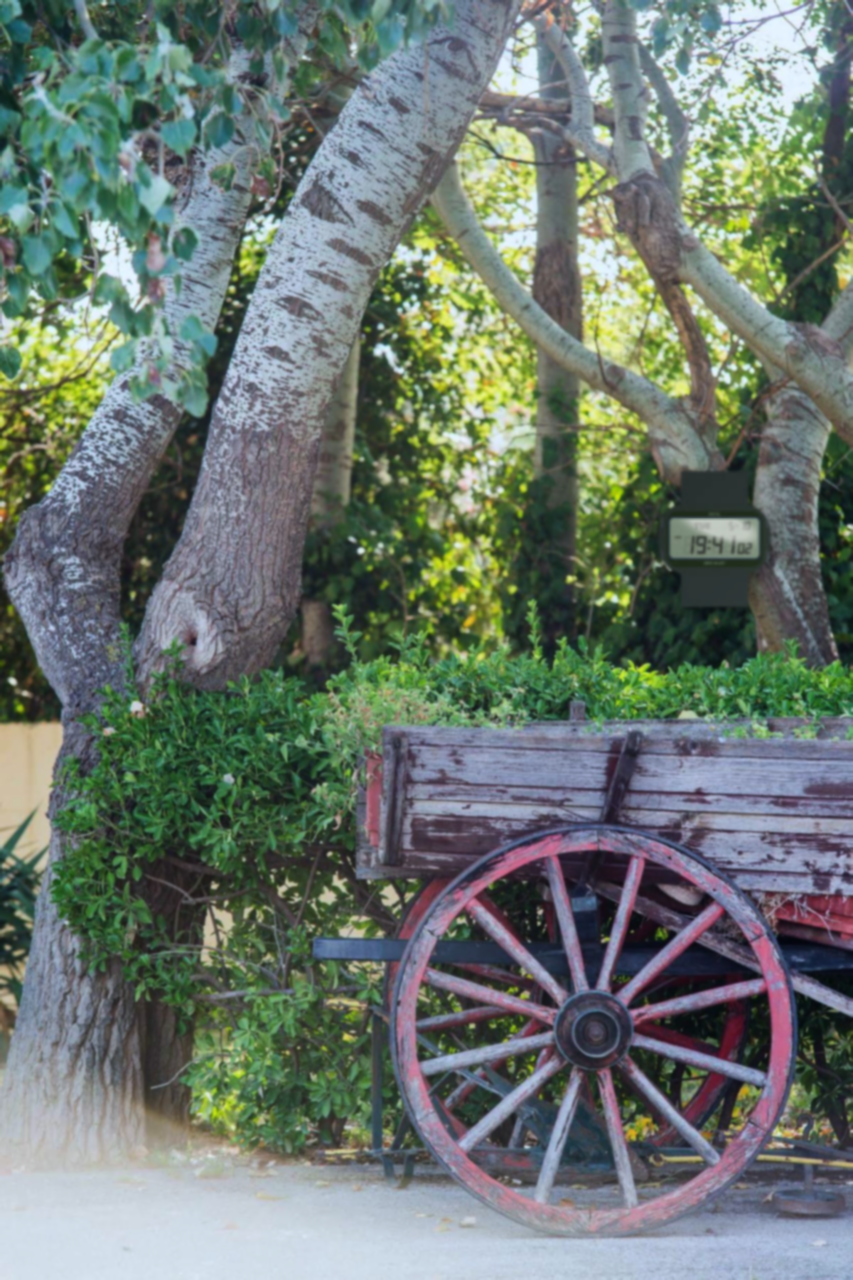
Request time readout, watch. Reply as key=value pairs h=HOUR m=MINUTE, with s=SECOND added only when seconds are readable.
h=19 m=41
